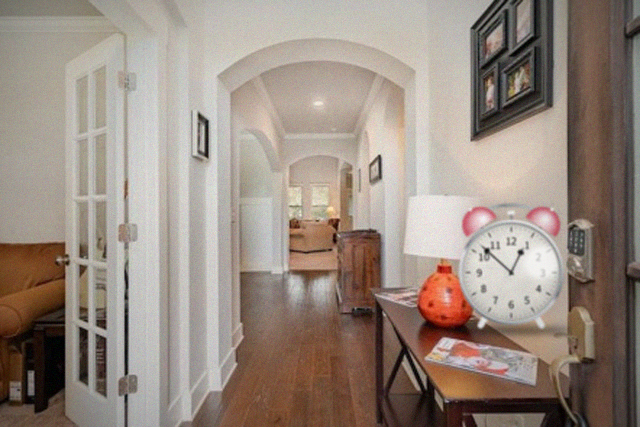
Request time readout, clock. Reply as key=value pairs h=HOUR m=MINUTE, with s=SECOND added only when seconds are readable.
h=12 m=52
